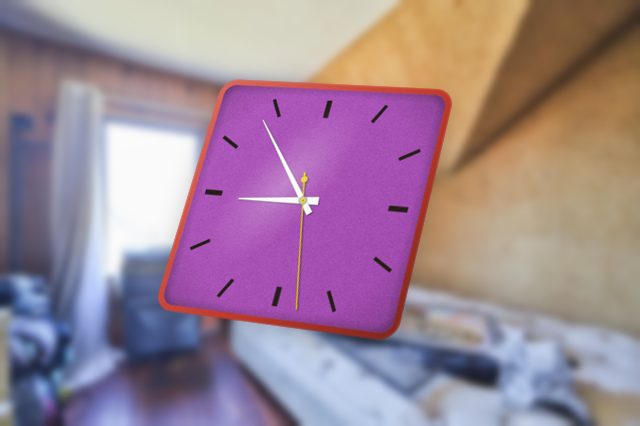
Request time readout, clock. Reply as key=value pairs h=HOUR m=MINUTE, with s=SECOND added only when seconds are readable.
h=8 m=53 s=28
